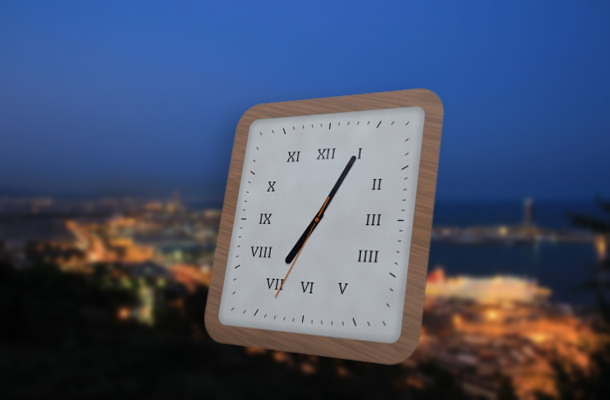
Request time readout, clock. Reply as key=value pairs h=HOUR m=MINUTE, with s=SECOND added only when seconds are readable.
h=7 m=4 s=34
